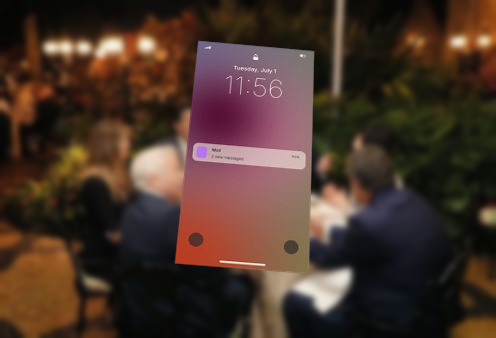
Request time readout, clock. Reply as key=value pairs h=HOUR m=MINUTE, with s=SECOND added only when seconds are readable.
h=11 m=56
